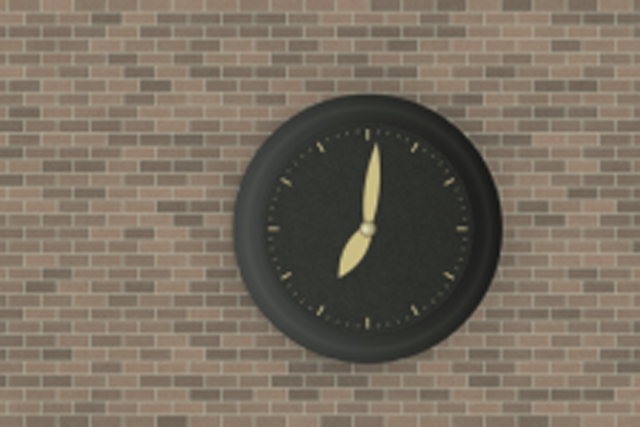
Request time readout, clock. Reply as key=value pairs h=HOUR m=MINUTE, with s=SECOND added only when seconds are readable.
h=7 m=1
